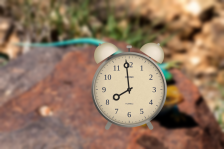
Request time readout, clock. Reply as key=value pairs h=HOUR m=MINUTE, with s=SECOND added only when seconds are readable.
h=7 m=59
